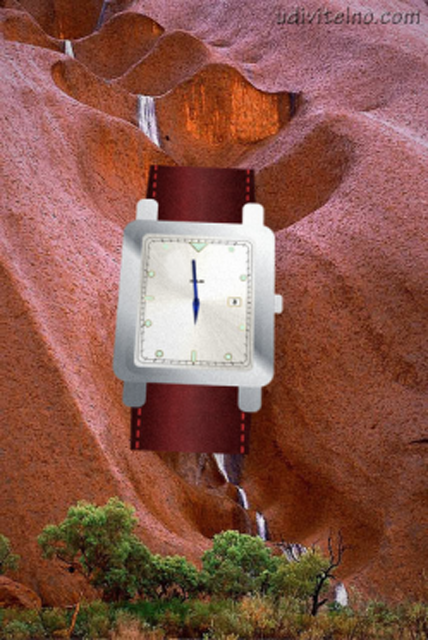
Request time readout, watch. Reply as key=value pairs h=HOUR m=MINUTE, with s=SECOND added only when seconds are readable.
h=5 m=59
